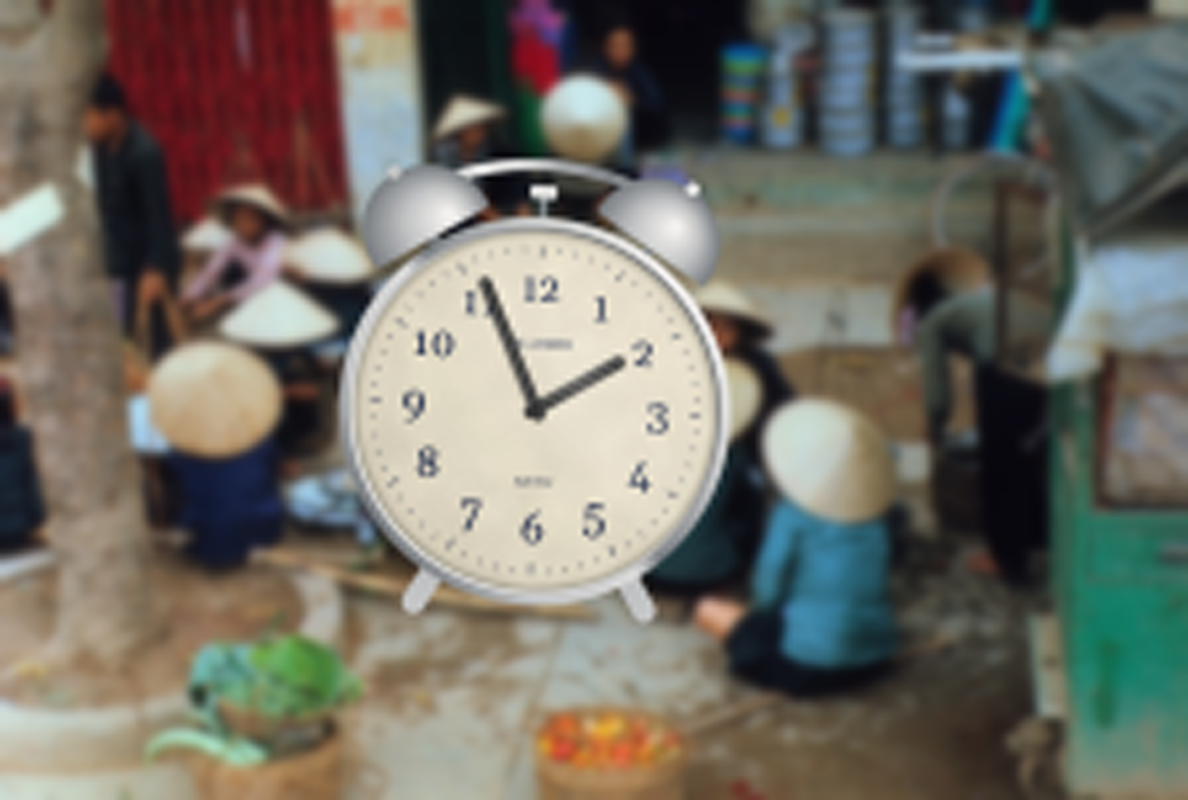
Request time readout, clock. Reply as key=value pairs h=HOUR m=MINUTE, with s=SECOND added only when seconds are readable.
h=1 m=56
